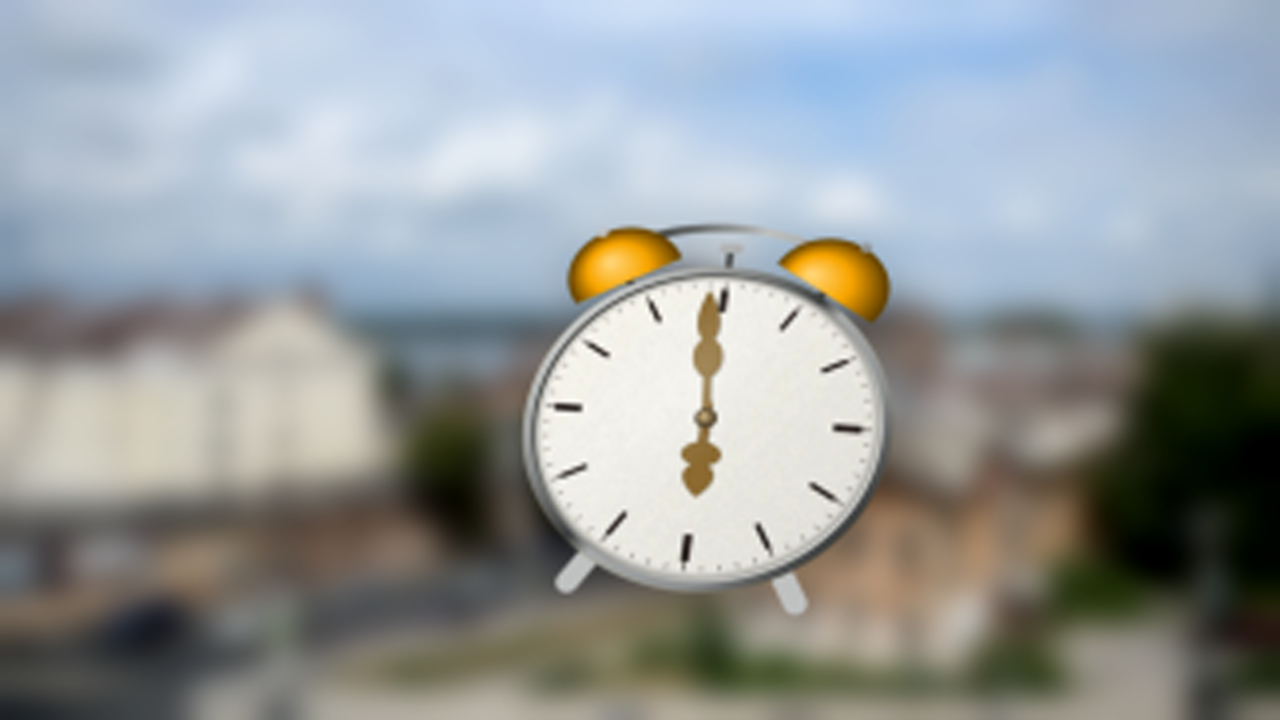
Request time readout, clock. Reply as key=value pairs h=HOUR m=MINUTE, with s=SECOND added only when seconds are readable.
h=5 m=59
